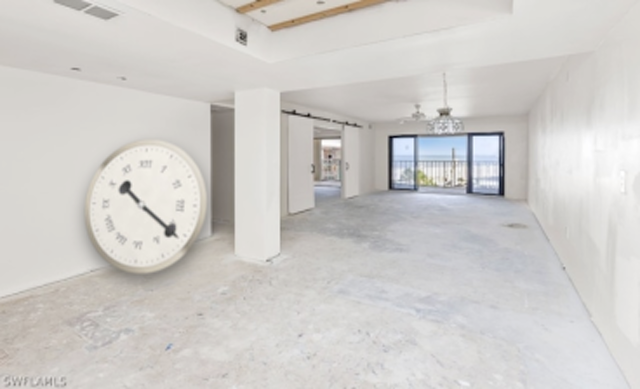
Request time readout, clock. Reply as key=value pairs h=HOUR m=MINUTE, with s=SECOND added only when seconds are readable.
h=10 m=21
